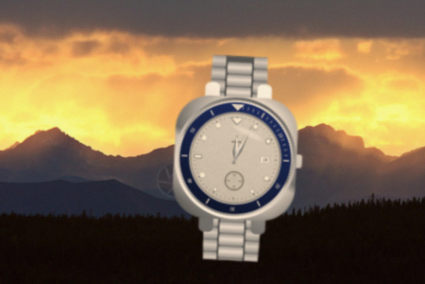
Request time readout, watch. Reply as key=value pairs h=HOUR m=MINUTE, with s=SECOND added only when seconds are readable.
h=12 m=4
